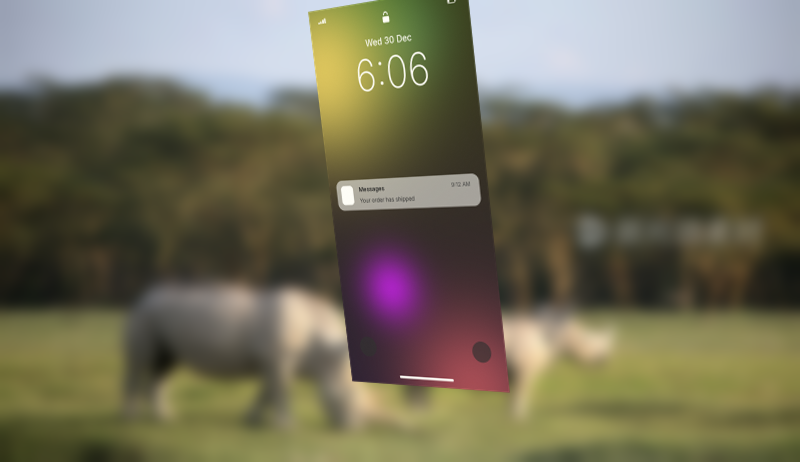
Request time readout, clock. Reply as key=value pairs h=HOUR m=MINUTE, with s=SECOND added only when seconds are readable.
h=6 m=6
